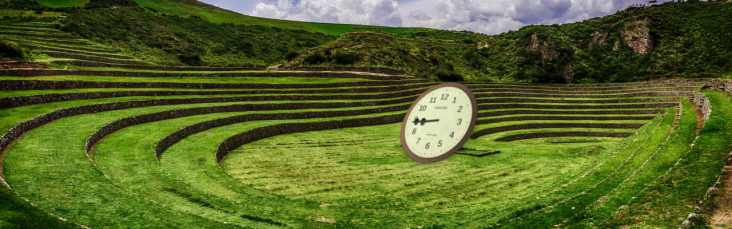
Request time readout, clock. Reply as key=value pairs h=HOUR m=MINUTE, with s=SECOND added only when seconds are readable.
h=8 m=44
